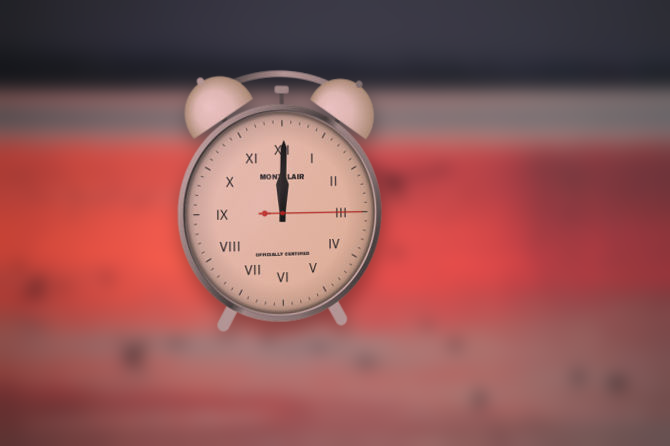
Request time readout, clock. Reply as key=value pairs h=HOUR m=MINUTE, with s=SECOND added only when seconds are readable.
h=12 m=0 s=15
